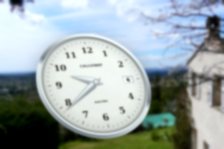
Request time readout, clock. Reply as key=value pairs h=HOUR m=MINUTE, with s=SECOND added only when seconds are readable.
h=9 m=39
